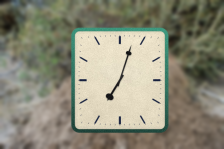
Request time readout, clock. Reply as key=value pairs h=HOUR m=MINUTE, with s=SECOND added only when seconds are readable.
h=7 m=3
